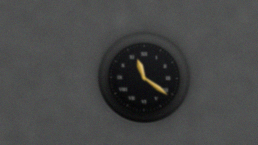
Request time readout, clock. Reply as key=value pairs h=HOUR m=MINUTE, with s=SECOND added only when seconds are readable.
h=11 m=21
